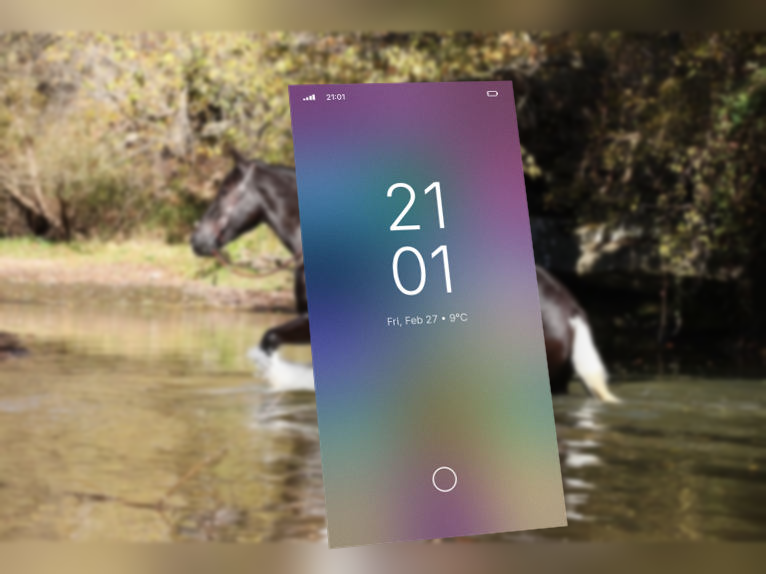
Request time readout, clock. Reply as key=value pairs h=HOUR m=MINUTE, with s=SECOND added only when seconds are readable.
h=21 m=1
